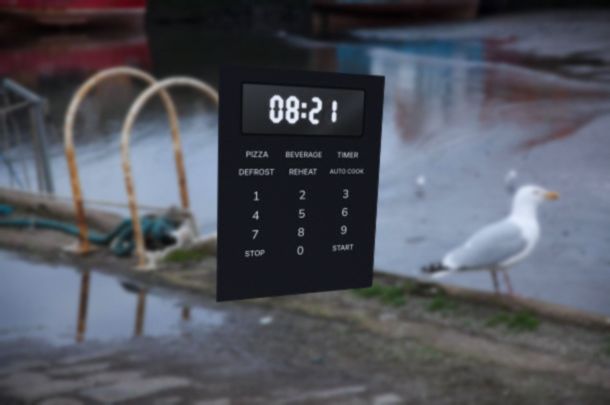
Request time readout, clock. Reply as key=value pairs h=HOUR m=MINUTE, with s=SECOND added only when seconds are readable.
h=8 m=21
